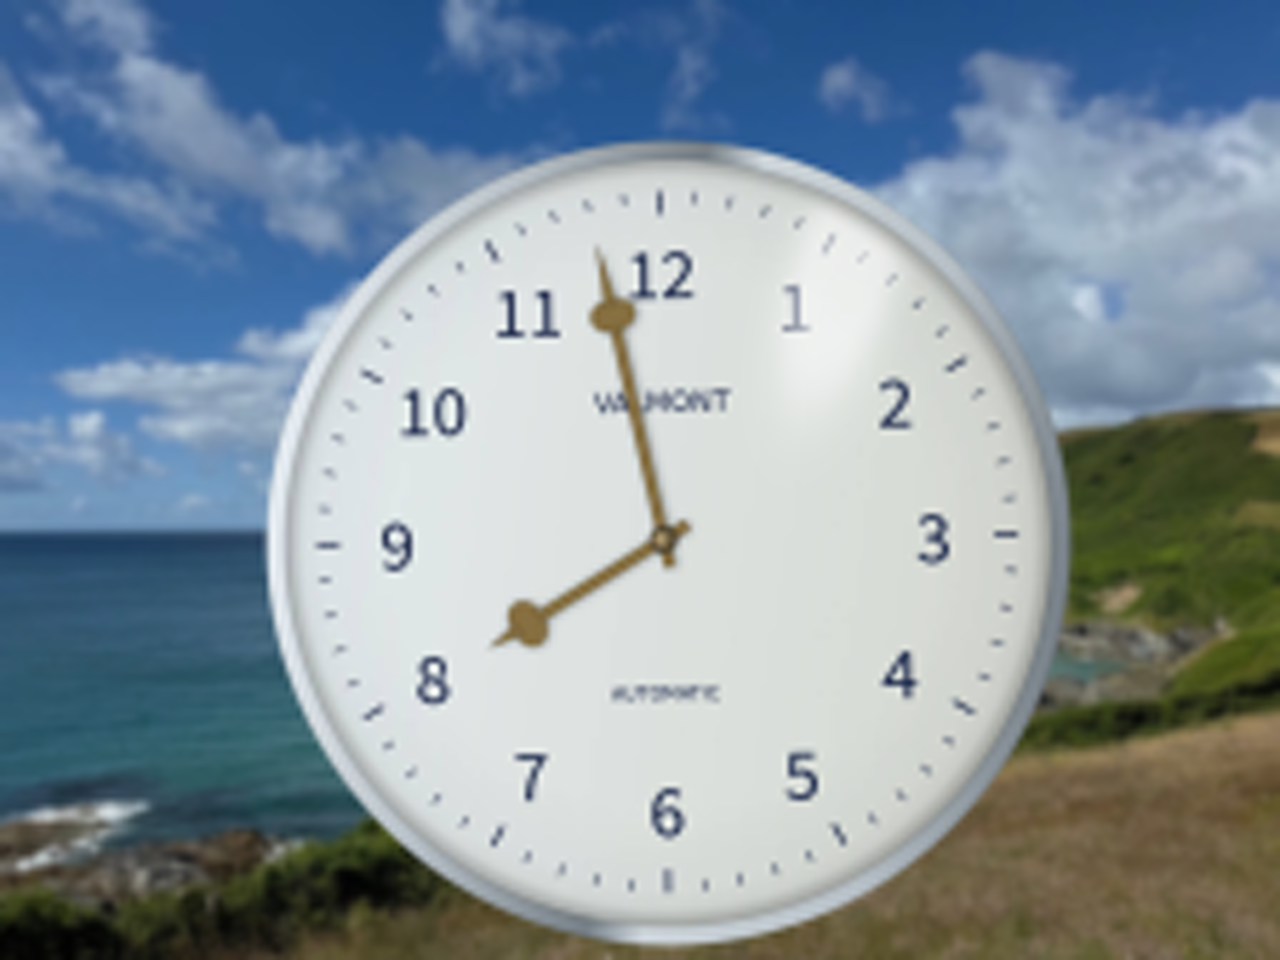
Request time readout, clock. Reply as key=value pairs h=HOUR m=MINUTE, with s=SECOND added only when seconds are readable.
h=7 m=58
